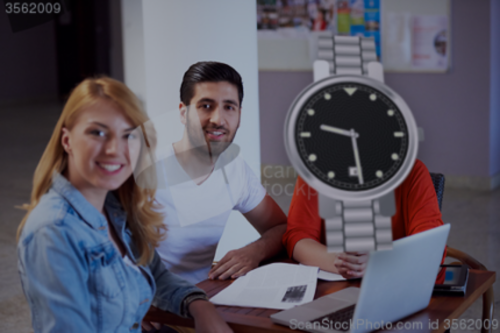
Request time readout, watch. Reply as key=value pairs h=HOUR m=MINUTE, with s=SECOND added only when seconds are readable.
h=9 m=29
